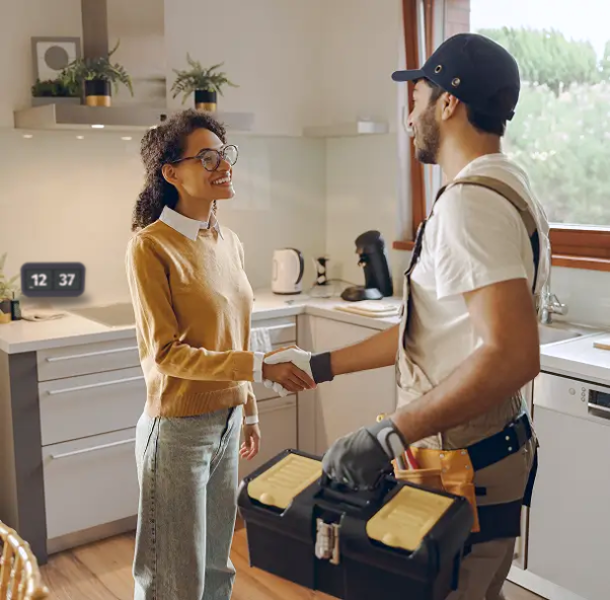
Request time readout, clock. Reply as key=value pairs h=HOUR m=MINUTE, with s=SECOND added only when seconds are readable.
h=12 m=37
